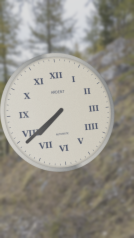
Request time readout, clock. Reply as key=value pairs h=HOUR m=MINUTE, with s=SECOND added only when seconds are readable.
h=7 m=39
